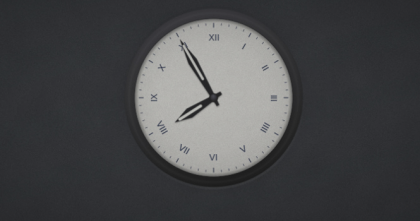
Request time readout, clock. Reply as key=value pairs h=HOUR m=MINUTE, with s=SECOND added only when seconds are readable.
h=7 m=55
